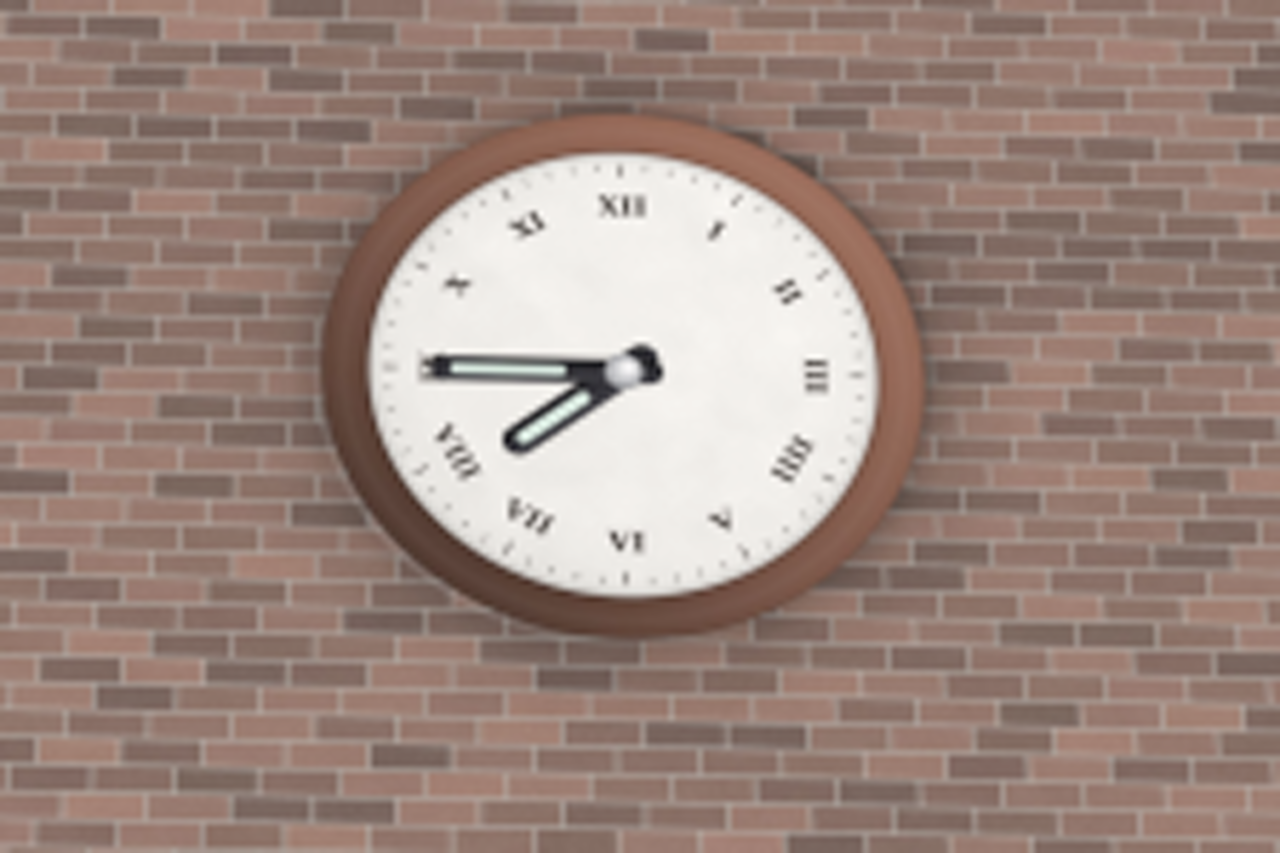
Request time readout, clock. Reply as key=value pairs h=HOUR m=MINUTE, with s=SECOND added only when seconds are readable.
h=7 m=45
